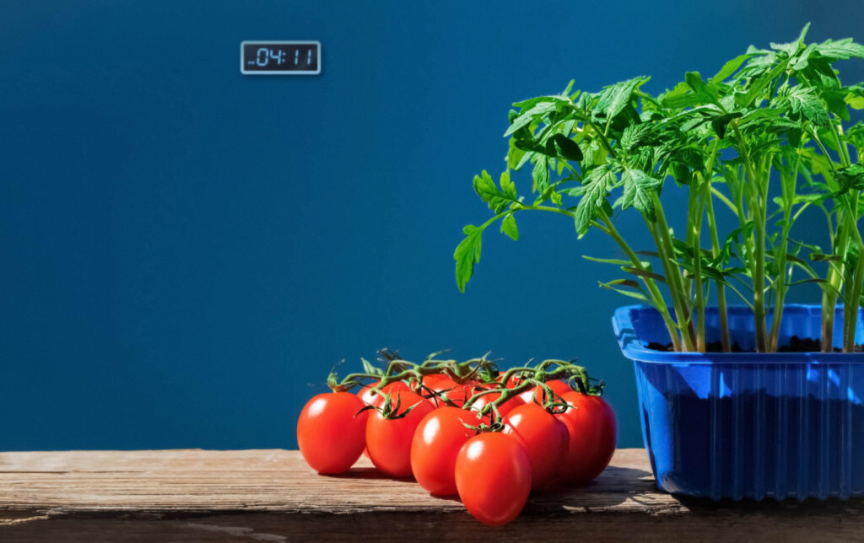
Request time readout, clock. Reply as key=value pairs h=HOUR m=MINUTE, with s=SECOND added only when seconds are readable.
h=4 m=11
